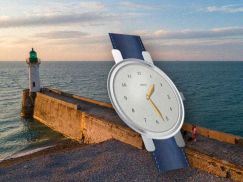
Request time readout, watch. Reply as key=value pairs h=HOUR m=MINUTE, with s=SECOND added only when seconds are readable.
h=1 m=27
